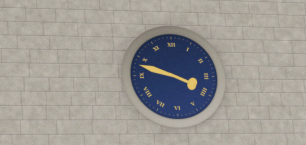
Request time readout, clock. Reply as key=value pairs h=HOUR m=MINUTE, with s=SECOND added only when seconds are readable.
h=3 m=48
